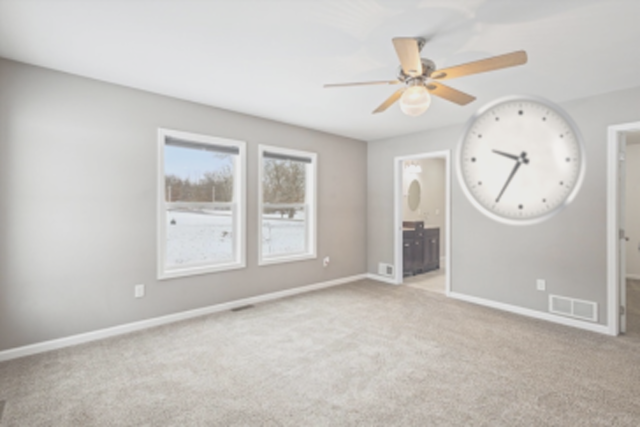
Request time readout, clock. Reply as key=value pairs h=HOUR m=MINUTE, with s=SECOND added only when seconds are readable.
h=9 m=35
